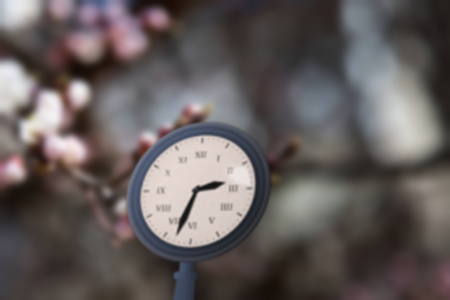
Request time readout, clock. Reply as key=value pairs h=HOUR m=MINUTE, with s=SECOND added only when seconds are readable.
h=2 m=33
